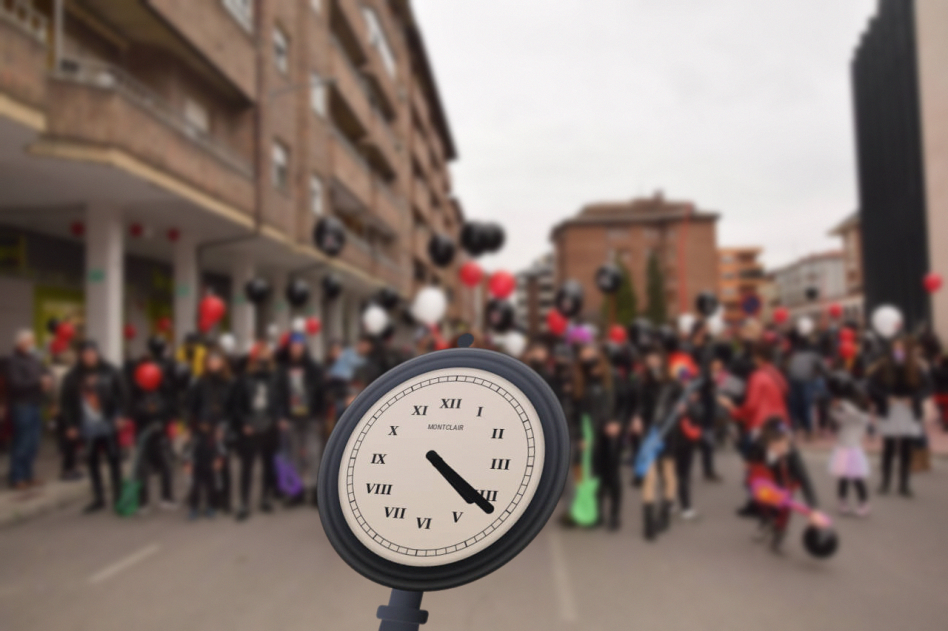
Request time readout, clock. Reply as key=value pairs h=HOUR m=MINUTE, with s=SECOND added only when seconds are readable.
h=4 m=21
